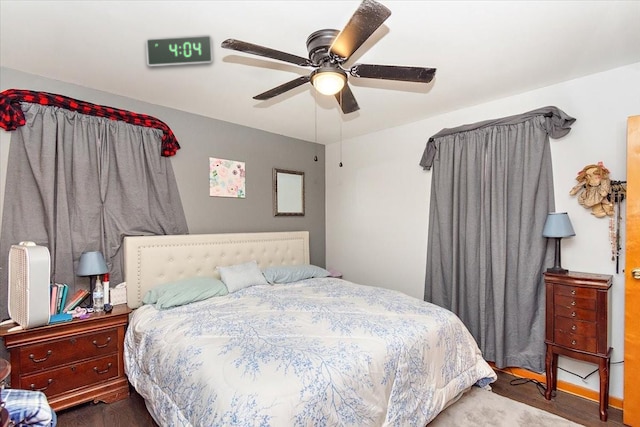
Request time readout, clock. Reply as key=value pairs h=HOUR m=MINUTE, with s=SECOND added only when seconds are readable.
h=4 m=4
